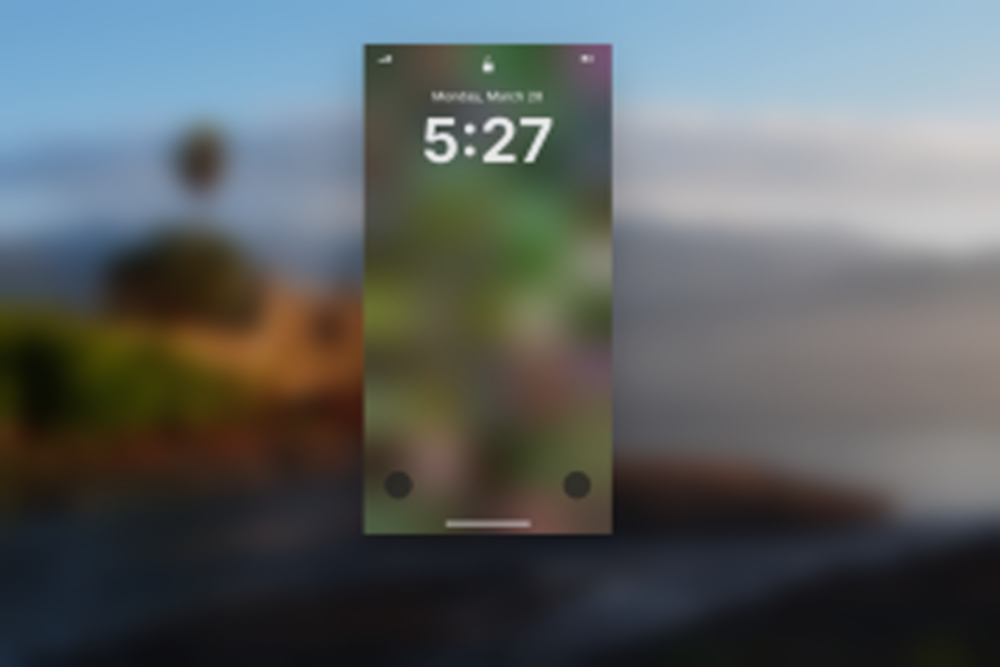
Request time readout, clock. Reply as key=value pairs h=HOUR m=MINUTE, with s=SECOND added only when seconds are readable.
h=5 m=27
